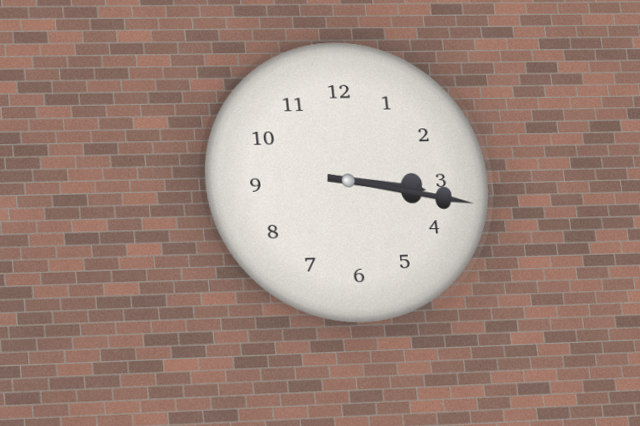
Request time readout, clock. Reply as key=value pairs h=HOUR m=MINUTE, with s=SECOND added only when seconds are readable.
h=3 m=17
